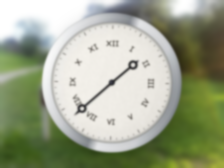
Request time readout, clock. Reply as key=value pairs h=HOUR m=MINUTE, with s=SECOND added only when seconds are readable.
h=1 m=38
